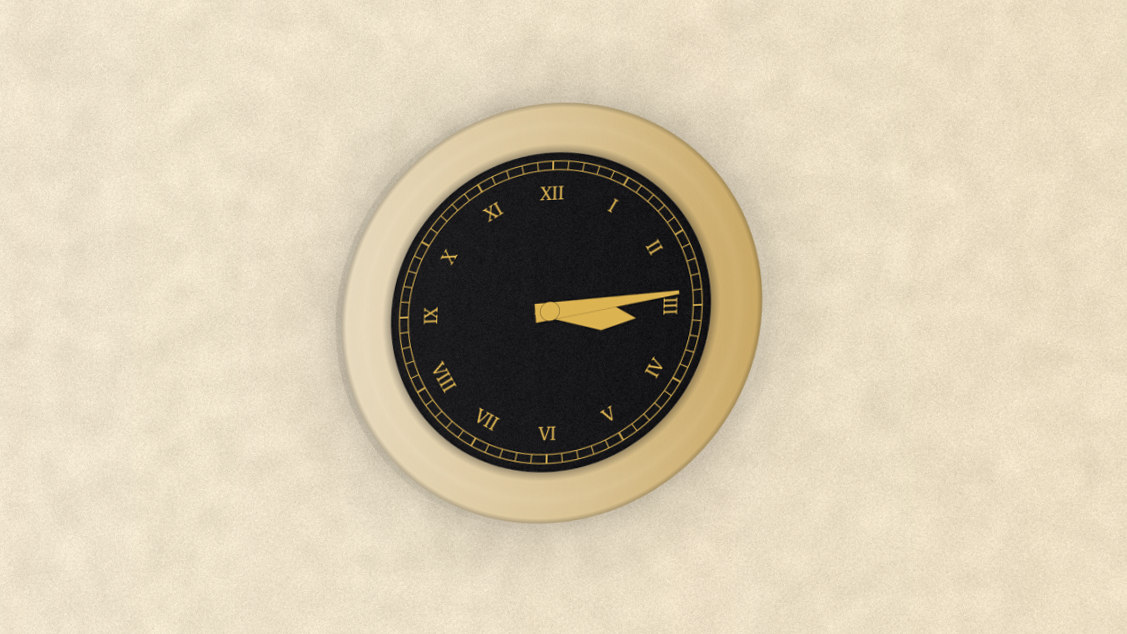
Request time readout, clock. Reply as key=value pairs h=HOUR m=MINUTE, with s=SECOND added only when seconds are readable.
h=3 m=14
